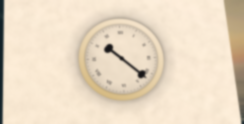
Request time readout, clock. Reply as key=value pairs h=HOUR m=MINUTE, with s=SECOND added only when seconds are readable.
h=10 m=22
